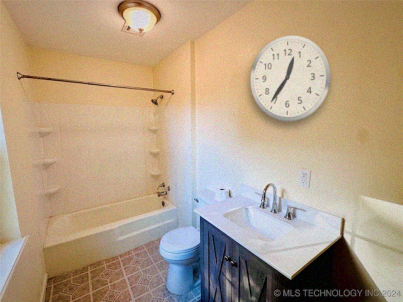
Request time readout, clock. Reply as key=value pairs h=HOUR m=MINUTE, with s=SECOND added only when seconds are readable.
h=12 m=36
